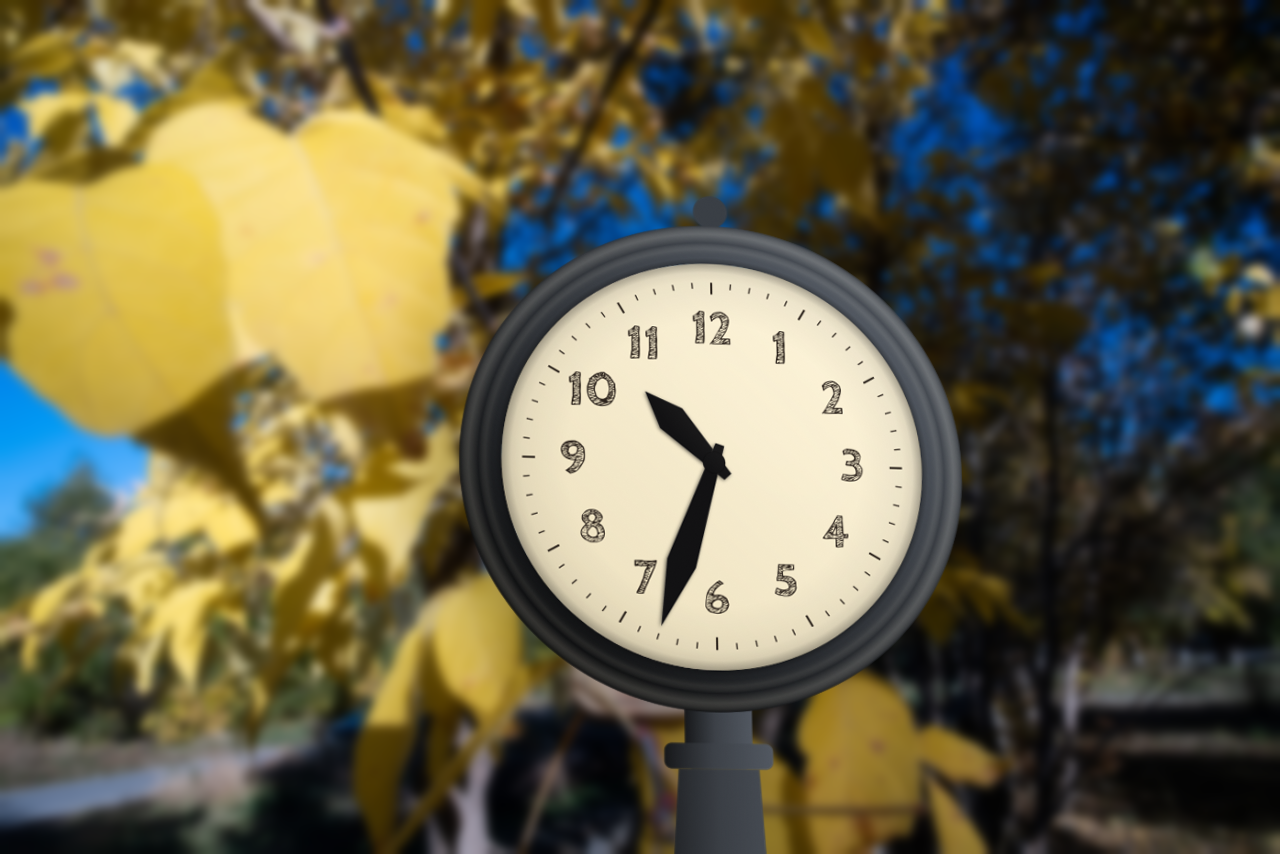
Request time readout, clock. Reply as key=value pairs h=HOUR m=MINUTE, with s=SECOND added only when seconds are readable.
h=10 m=33
